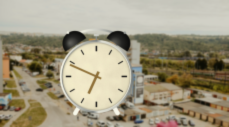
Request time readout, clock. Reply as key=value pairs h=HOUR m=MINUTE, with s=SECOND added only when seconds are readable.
h=6 m=49
